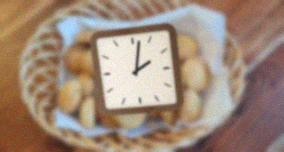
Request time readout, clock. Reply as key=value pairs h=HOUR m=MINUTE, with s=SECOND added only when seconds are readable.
h=2 m=2
